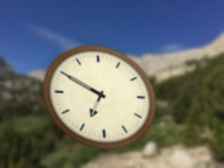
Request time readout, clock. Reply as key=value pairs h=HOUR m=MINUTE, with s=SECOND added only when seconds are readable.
h=6 m=50
